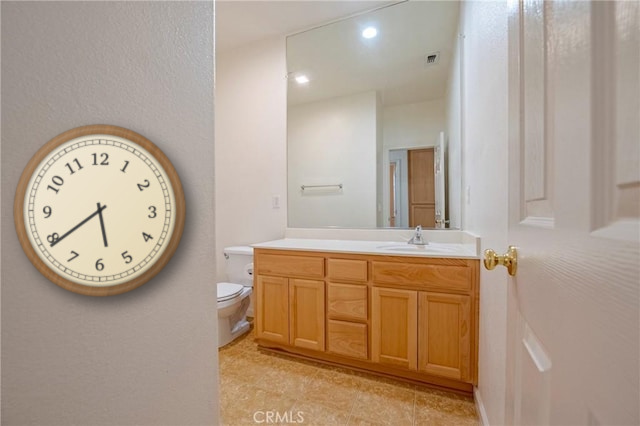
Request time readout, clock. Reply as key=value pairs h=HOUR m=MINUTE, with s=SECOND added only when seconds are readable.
h=5 m=39
